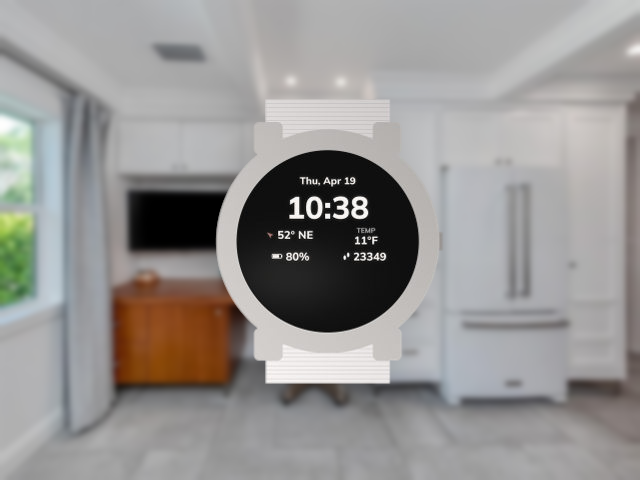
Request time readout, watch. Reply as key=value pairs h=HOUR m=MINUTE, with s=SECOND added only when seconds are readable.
h=10 m=38
